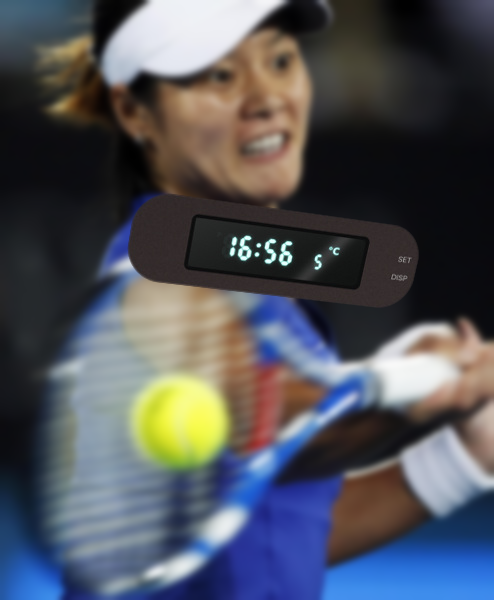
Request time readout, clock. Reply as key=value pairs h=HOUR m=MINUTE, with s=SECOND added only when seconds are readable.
h=16 m=56
